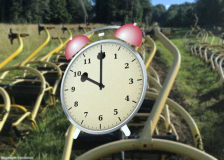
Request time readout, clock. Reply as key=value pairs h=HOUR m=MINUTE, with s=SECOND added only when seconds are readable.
h=10 m=0
